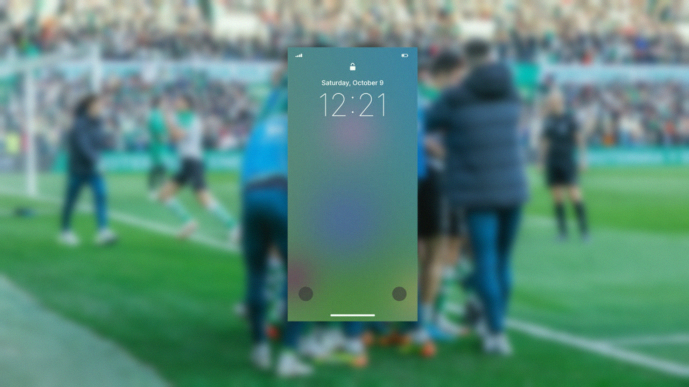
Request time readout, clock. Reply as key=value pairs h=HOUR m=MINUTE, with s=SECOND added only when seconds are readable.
h=12 m=21
